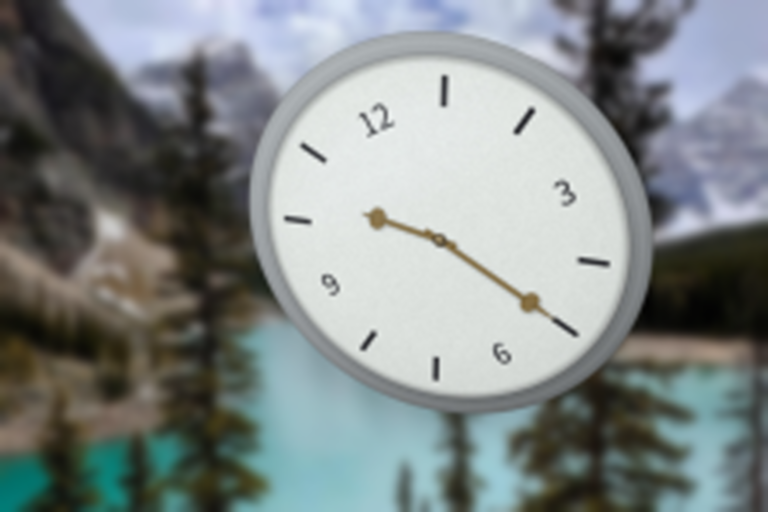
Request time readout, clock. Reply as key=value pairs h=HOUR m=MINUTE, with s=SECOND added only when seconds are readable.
h=10 m=25
